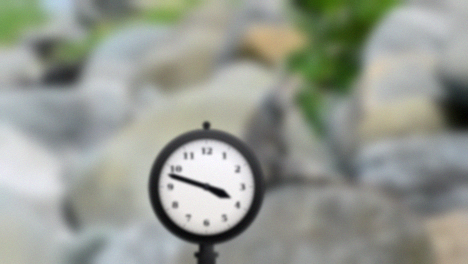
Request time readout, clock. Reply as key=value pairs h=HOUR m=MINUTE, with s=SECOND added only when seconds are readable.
h=3 m=48
